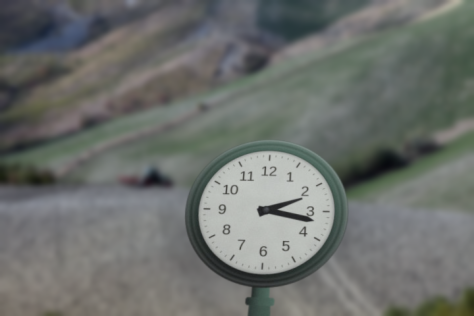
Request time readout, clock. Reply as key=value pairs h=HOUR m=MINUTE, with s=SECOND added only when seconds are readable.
h=2 m=17
